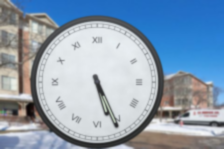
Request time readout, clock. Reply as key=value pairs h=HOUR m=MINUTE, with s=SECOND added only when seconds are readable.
h=5 m=26
